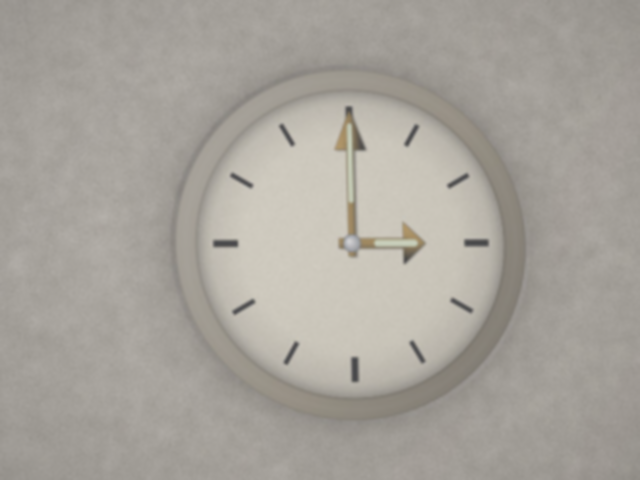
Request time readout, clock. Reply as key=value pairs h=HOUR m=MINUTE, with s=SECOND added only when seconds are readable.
h=3 m=0
